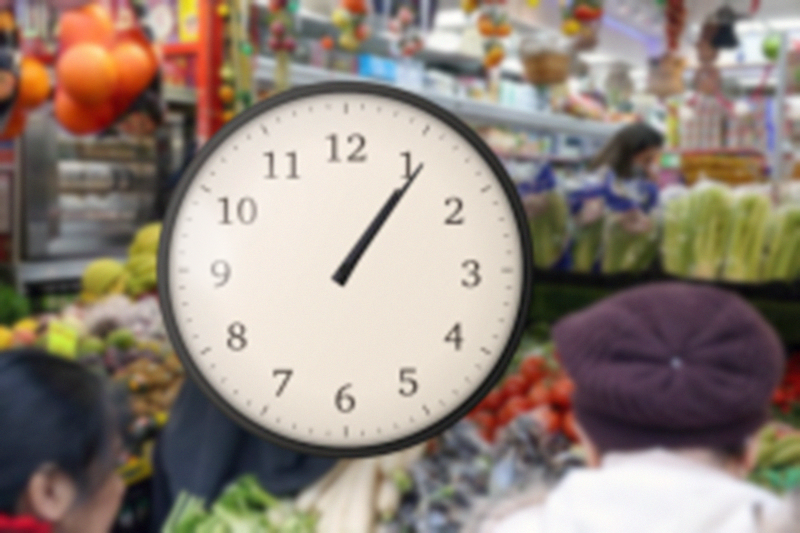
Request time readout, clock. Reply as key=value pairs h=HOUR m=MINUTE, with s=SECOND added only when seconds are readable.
h=1 m=6
